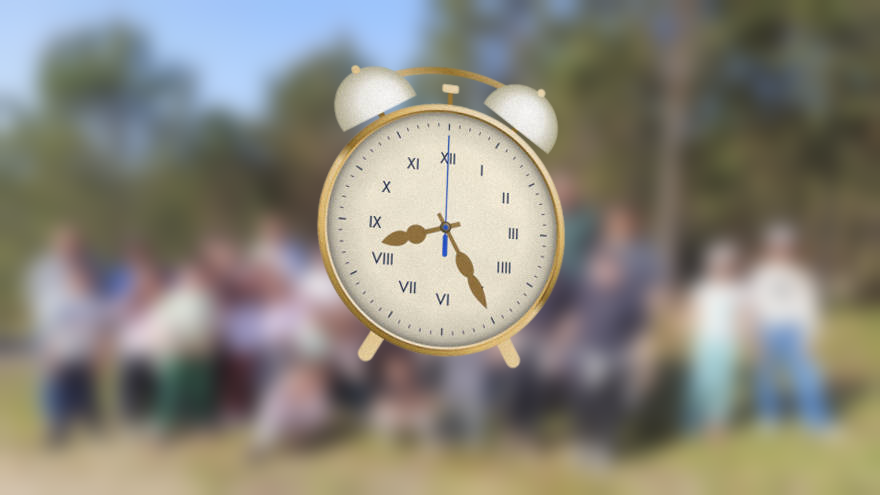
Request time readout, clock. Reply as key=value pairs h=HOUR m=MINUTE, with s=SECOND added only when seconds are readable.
h=8 m=25 s=0
